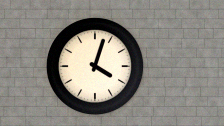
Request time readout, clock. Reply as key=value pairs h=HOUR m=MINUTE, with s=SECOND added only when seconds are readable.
h=4 m=3
